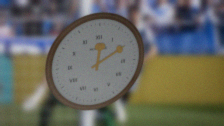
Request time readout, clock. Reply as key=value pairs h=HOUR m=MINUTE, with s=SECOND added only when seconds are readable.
h=12 m=10
